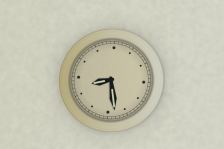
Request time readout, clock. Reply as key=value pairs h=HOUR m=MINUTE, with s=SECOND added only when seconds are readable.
h=8 m=28
